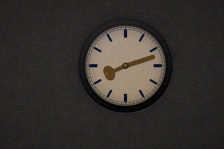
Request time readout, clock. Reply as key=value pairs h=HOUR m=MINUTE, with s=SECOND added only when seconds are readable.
h=8 m=12
